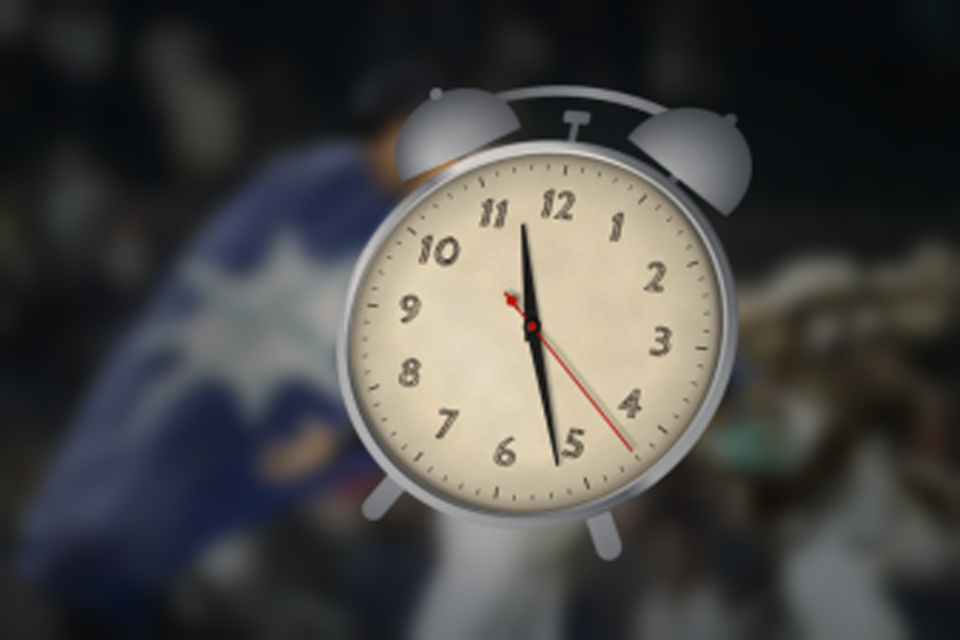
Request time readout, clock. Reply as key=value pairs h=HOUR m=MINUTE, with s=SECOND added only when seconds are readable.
h=11 m=26 s=22
